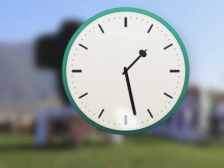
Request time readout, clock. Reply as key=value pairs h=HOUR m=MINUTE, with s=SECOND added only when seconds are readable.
h=1 m=28
